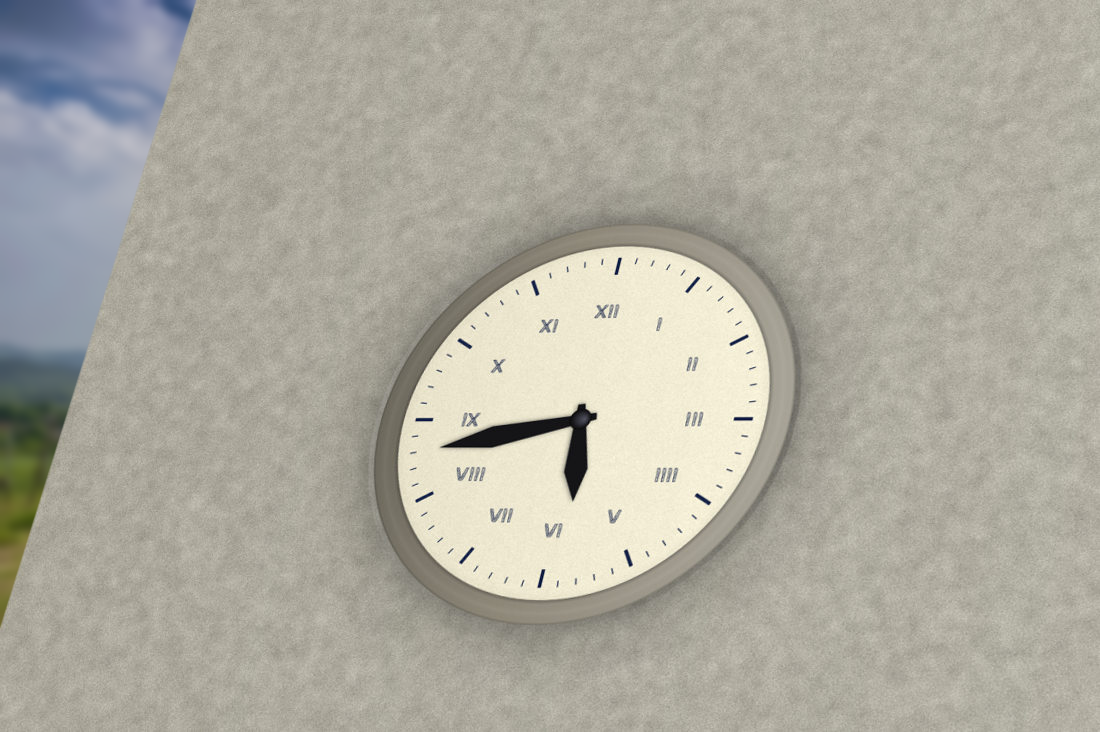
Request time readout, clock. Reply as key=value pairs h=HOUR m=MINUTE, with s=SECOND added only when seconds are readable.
h=5 m=43
